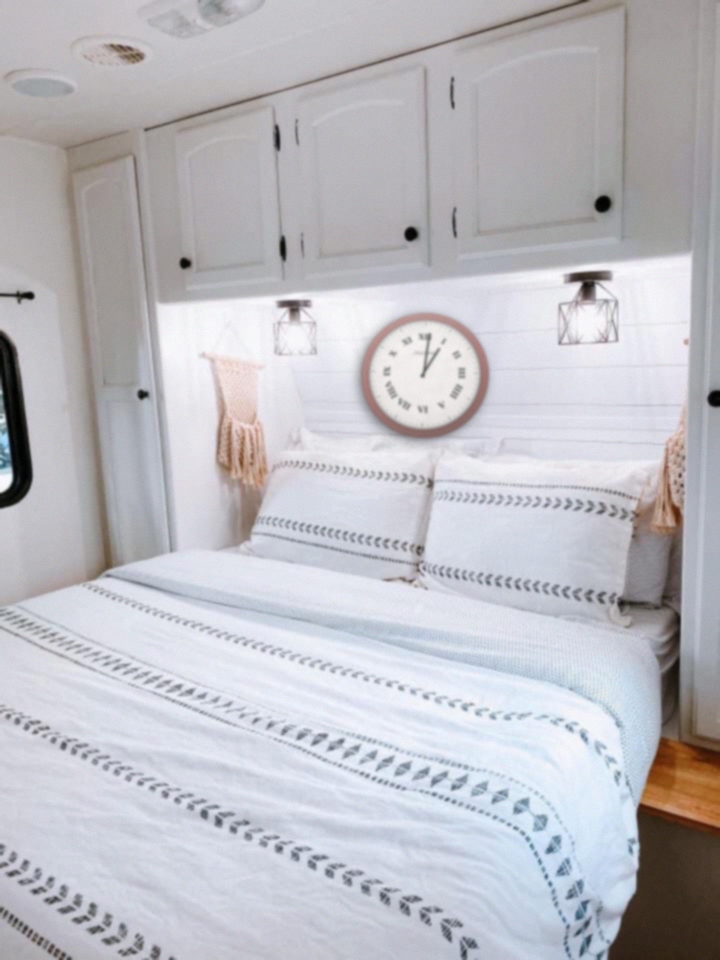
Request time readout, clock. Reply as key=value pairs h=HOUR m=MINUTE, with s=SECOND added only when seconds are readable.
h=1 m=1
